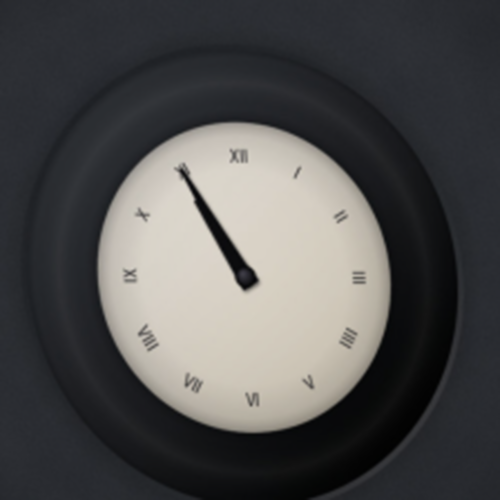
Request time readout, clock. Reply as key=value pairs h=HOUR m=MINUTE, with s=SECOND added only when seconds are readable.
h=10 m=55
